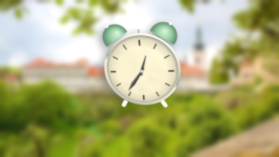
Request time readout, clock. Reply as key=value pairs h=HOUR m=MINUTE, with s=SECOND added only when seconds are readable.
h=12 m=36
